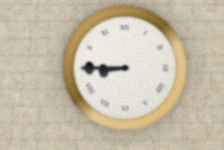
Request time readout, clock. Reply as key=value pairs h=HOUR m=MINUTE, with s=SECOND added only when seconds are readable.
h=8 m=45
